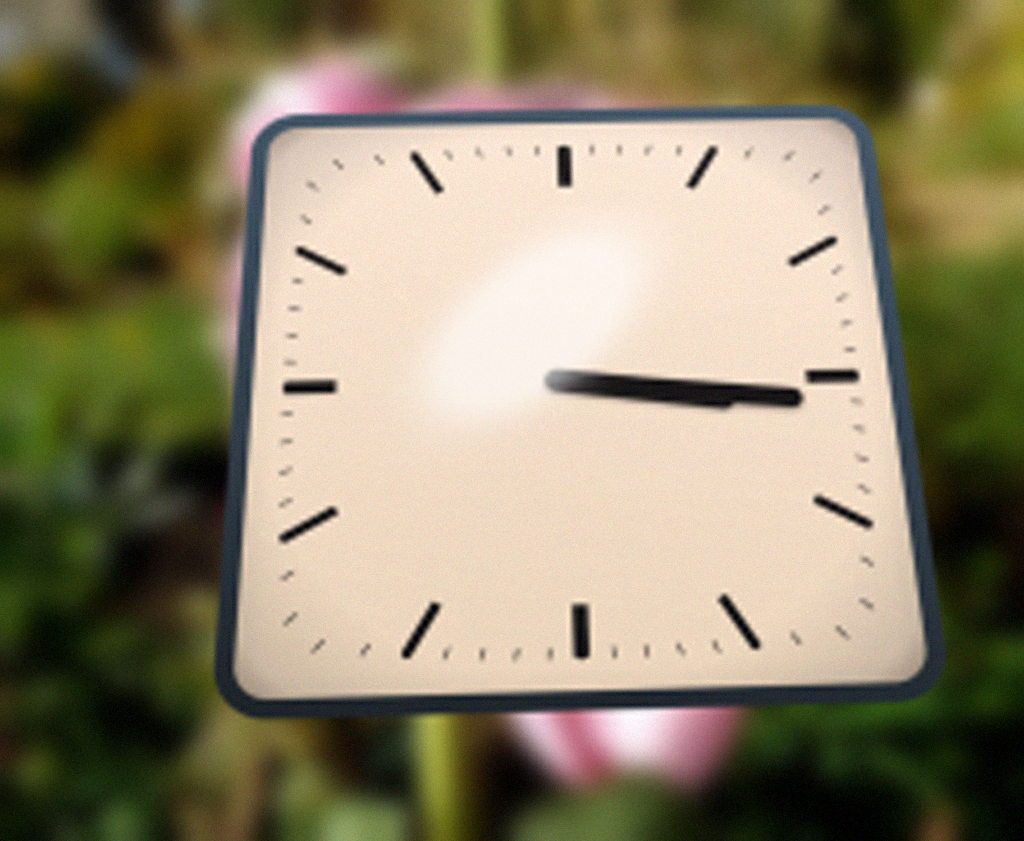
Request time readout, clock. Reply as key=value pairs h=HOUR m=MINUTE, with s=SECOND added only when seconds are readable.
h=3 m=16
